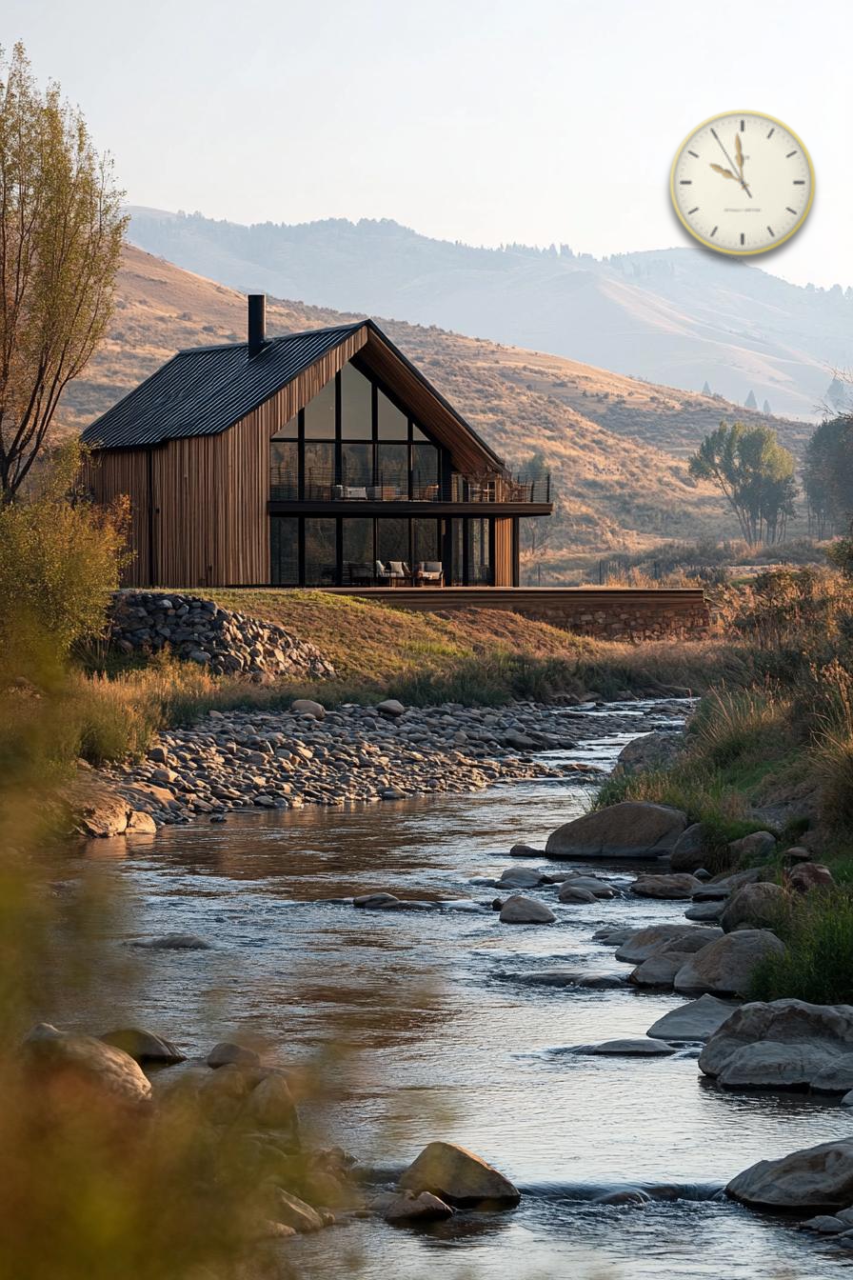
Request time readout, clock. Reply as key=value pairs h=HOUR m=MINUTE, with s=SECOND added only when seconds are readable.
h=9 m=58 s=55
